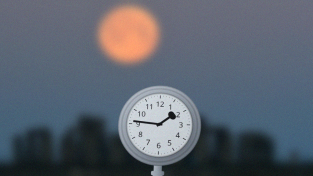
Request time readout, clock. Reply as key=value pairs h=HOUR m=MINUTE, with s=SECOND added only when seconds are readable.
h=1 m=46
